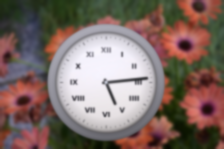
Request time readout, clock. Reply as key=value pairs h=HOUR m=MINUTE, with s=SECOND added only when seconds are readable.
h=5 m=14
